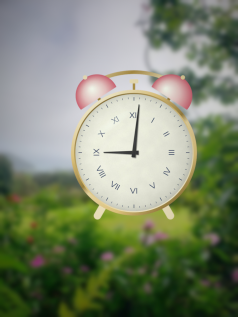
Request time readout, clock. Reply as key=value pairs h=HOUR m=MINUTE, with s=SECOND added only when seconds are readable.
h=9 m=1
